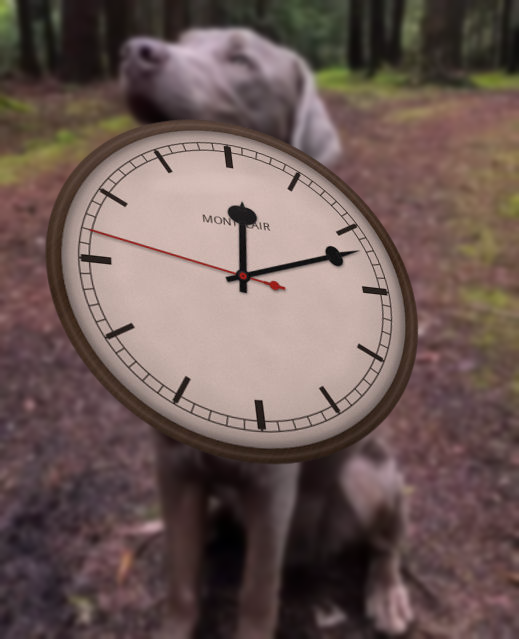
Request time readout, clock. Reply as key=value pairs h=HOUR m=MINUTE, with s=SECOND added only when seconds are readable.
h=12 m=11 s=47
